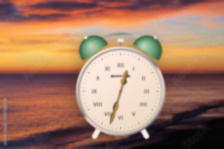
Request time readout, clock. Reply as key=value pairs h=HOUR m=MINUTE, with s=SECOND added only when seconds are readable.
h=12 m=33
